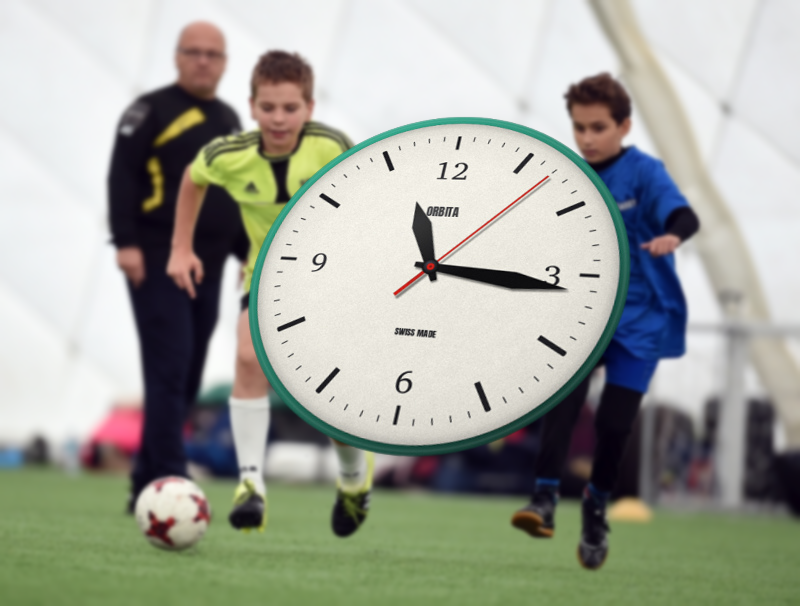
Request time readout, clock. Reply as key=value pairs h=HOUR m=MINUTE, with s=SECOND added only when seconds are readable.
h=11 m=16 s=7
